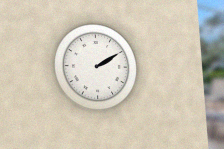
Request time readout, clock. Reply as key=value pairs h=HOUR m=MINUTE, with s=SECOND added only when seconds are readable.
h=2 m=10
